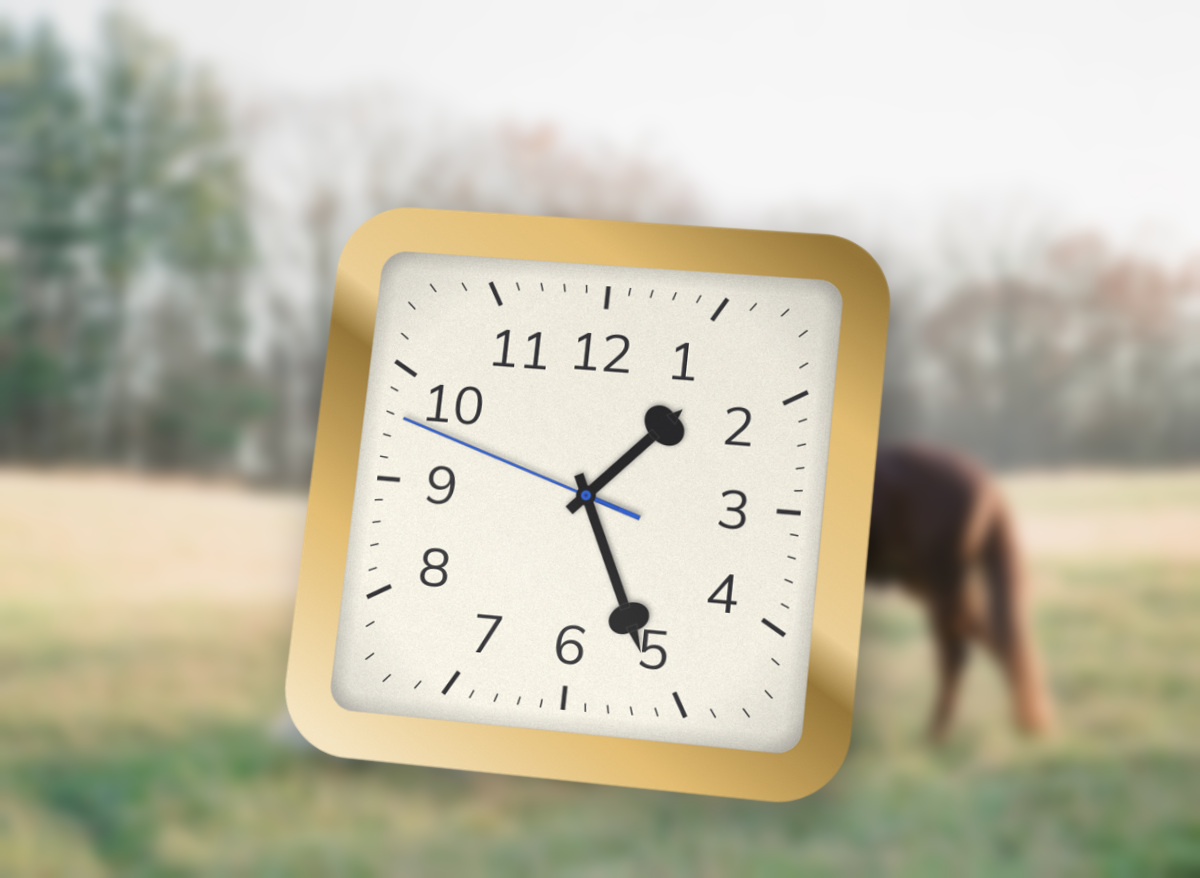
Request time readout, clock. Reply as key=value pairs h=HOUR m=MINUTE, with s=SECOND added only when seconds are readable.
h=1 m=25 s=48
